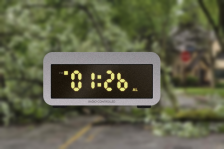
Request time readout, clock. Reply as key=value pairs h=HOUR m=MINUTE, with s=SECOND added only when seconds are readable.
h=1 m=26
